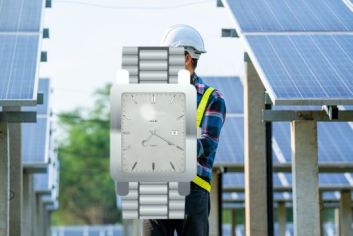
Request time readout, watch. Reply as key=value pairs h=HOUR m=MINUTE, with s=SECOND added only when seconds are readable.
h=7 m=20
